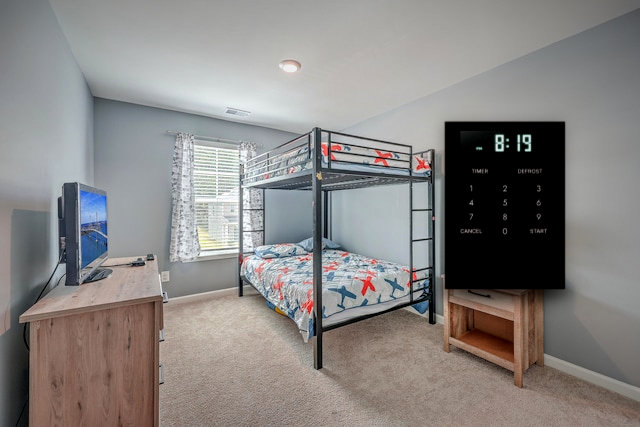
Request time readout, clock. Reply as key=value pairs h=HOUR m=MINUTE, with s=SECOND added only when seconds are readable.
h=8 m=19
